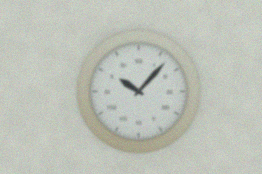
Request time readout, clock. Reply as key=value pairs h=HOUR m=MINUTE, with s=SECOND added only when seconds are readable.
h=10 m=7
